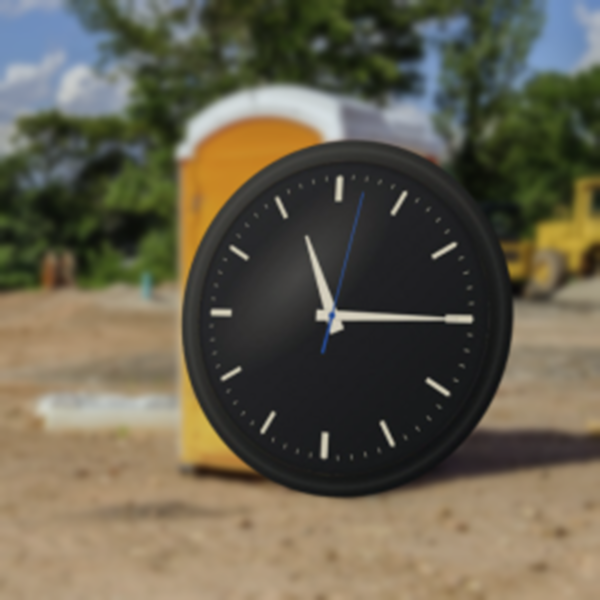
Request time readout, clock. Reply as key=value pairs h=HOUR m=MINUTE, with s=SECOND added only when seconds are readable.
h=11 m=15 s=2
